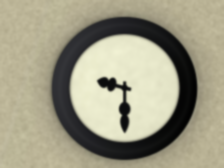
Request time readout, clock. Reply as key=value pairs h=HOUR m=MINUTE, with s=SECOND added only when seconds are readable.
h=9 m=30
